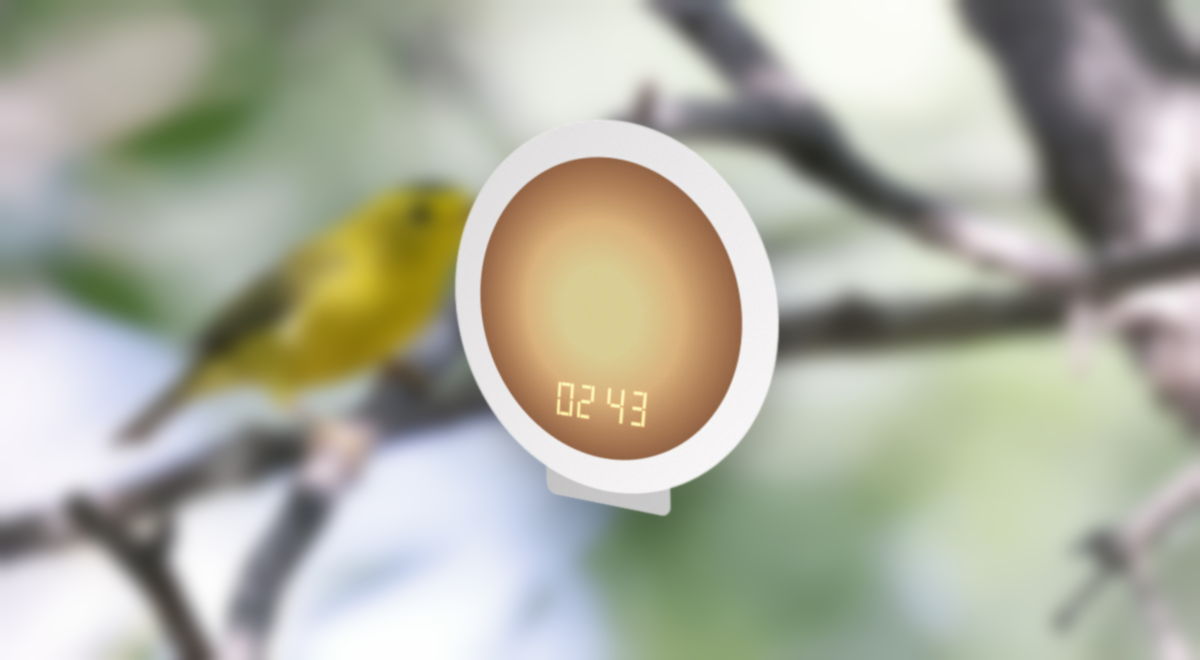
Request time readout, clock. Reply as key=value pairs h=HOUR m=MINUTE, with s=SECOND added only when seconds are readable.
h=2 m=43
